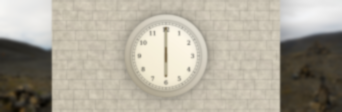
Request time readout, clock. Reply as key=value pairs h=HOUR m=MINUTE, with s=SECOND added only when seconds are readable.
h=6 m=0
